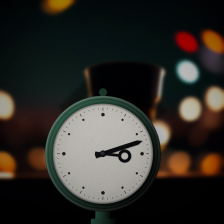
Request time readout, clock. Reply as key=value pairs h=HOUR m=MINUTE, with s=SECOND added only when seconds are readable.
h=3 m=12
